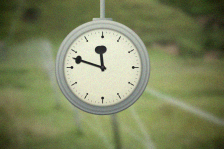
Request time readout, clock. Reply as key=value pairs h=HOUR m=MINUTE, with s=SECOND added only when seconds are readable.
h=11 m=48
